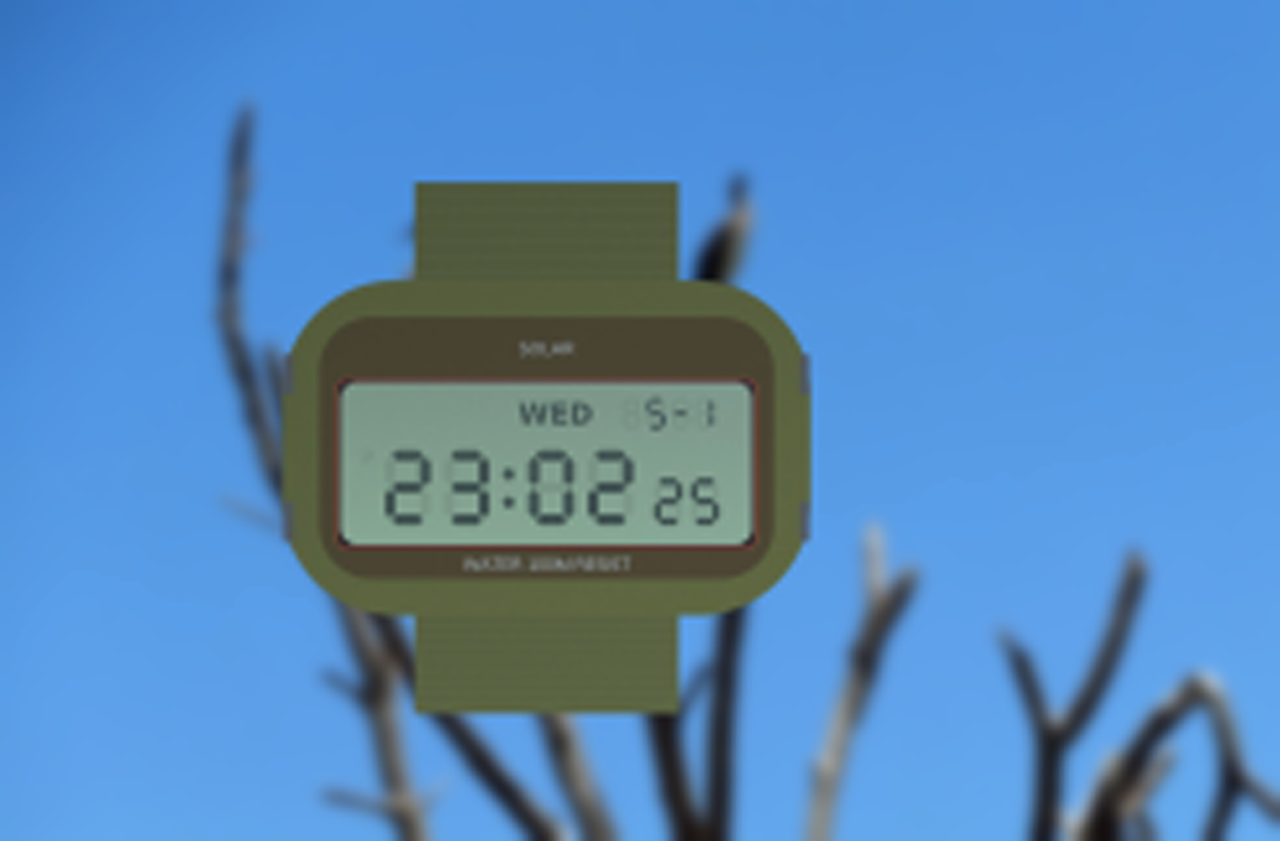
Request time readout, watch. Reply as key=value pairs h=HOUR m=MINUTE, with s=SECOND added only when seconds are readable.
h=23 m=2 s=25
